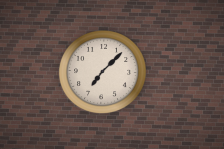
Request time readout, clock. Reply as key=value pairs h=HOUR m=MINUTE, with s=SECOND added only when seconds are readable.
h=7 m=7
